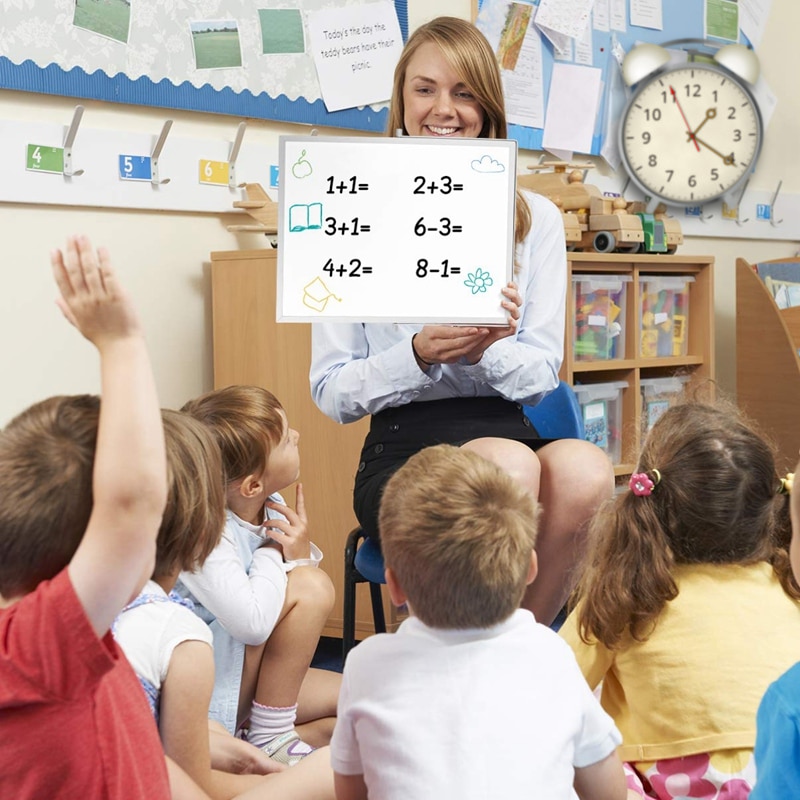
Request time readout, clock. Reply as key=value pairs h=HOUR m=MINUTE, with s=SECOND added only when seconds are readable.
h=1 m=20 s=56
